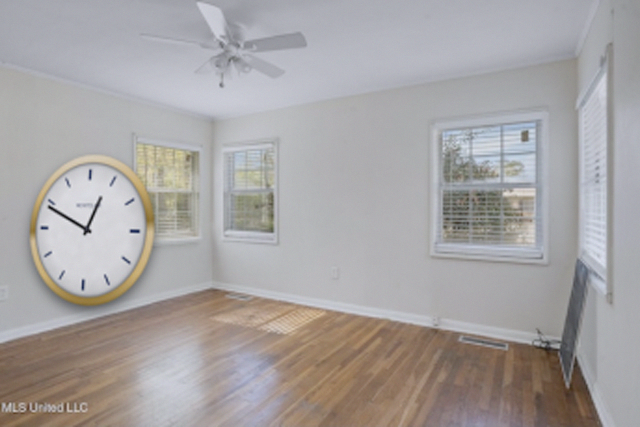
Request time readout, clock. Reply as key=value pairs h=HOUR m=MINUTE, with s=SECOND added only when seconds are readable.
h=12 m=49
